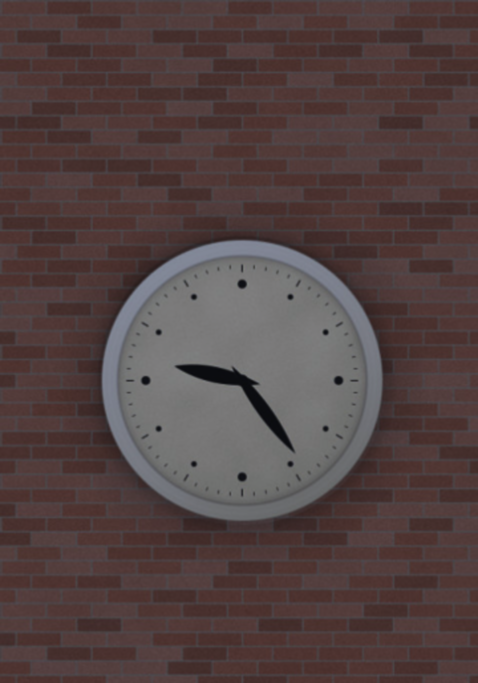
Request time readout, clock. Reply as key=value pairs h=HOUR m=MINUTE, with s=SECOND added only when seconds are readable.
h=9 m=24
